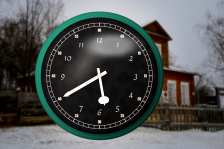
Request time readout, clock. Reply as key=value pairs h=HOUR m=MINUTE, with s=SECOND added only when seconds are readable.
h=5 m=40
